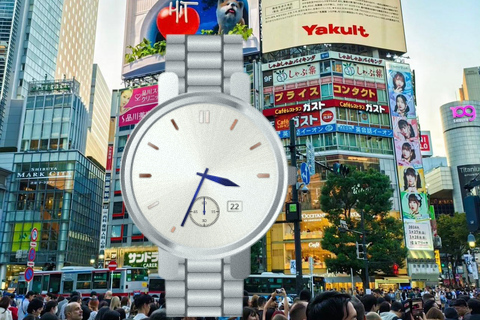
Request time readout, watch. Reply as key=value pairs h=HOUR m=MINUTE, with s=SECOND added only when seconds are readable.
h=3 m=34
